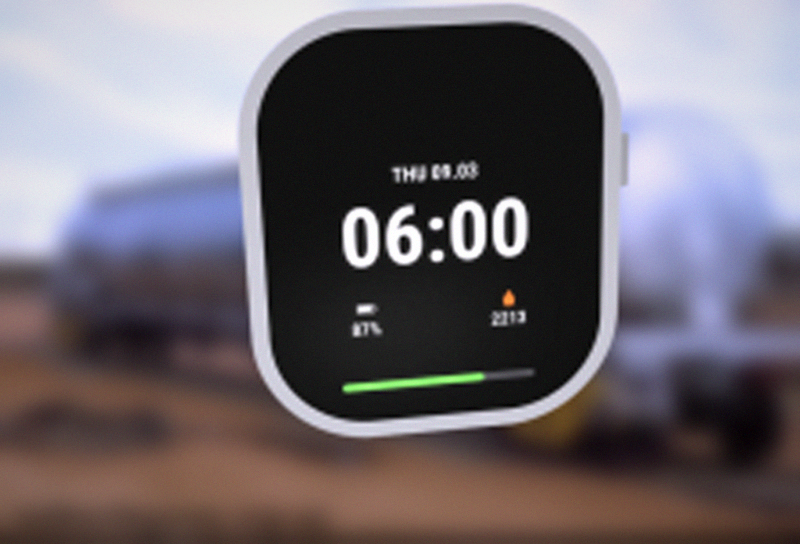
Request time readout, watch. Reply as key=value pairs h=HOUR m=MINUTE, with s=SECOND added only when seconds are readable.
h=6 m=0
